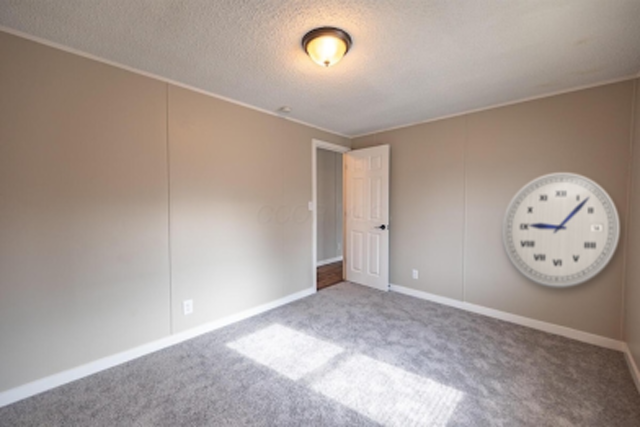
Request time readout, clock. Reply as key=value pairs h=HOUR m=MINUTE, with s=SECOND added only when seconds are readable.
h=9 m=7
